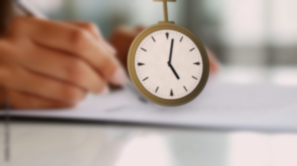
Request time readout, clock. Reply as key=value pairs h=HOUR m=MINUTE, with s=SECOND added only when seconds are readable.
h=5 m=2
